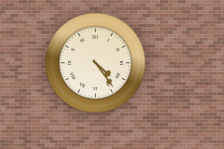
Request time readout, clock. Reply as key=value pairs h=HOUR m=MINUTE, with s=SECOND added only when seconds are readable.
h=4 m=24
